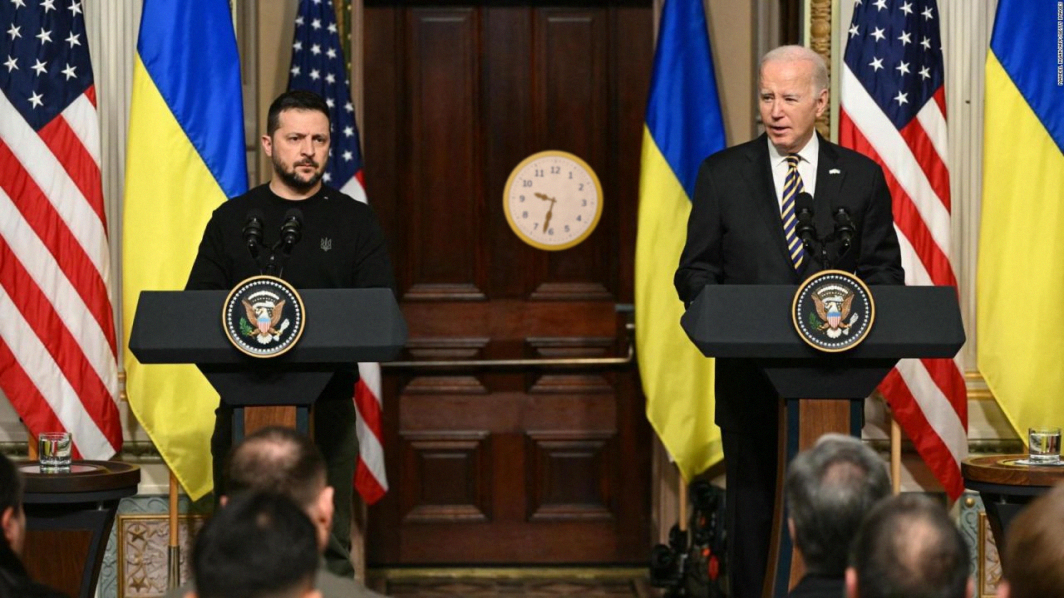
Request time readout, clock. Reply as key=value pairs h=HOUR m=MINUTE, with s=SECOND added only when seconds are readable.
h=9 m=32
